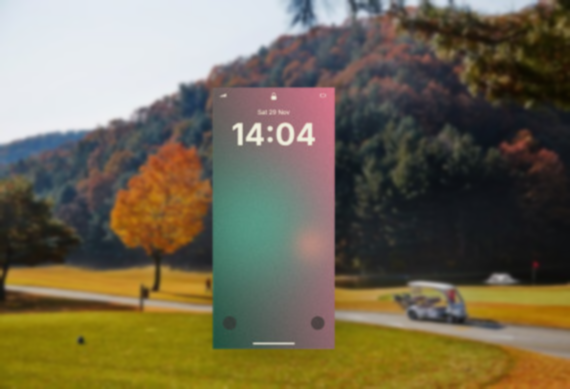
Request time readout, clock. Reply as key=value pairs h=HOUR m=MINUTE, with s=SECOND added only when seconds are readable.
h=14 m=4
